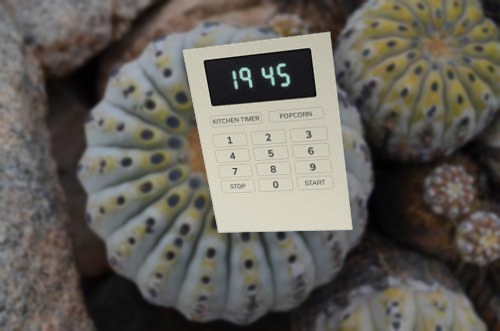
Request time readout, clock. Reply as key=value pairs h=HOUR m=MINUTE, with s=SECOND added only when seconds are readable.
h=19 m=45
